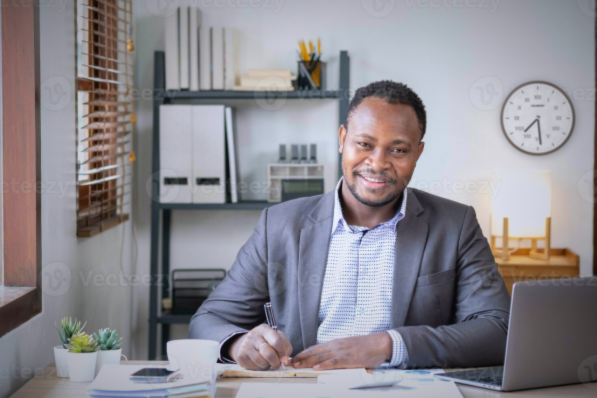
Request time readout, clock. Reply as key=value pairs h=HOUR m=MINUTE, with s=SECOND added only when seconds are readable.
h=7 m=29
